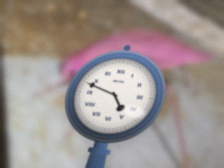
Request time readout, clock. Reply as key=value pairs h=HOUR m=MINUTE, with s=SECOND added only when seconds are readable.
h=4 m=48
